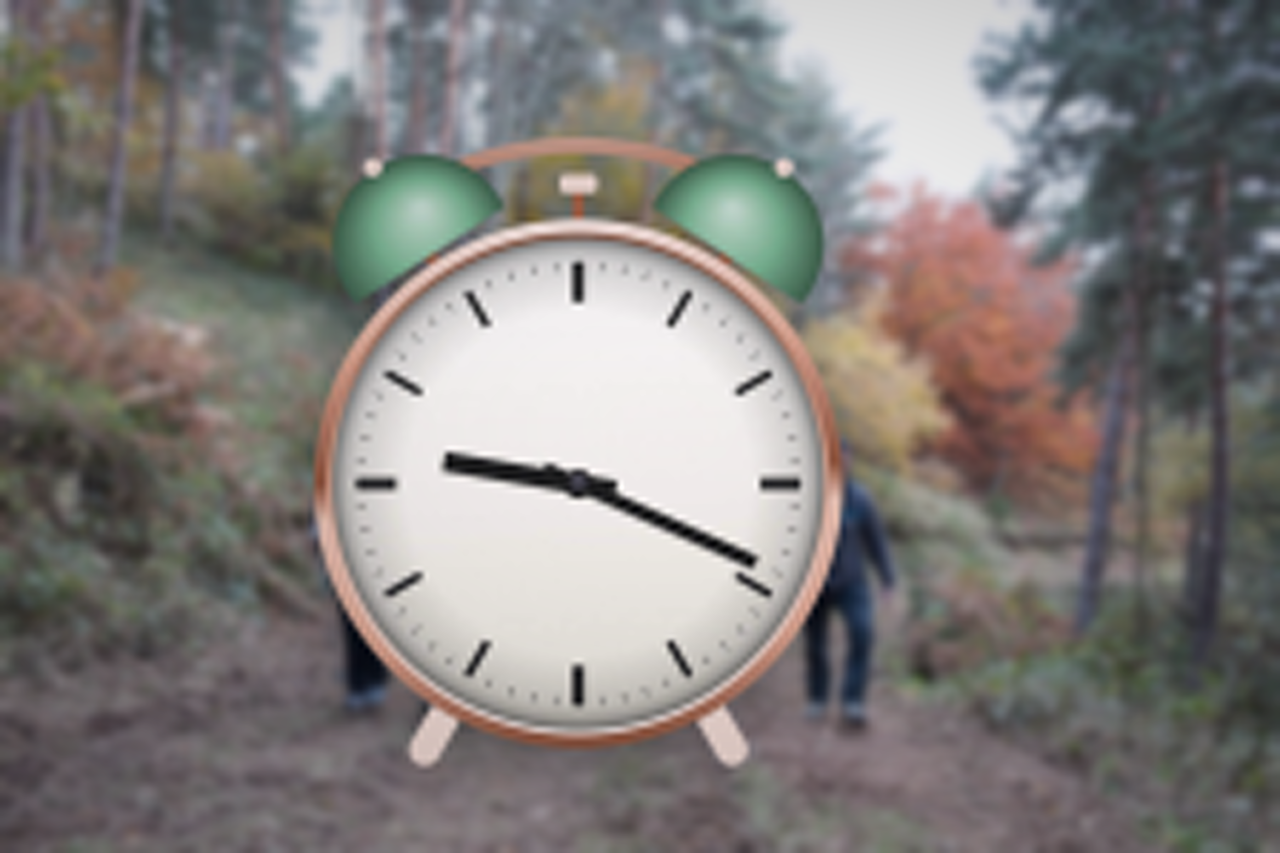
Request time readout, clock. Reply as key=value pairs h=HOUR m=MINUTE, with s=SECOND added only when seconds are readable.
h=9 m=19
